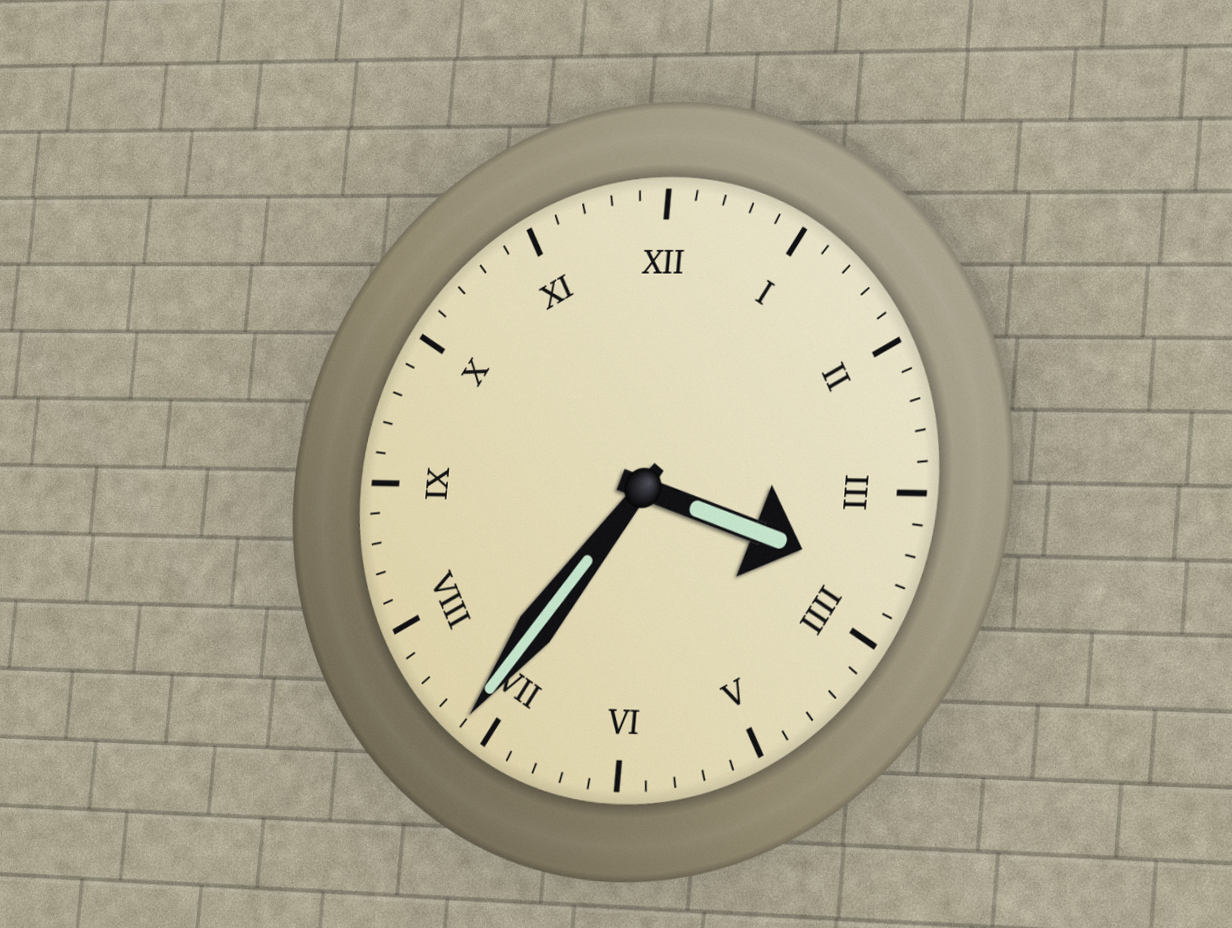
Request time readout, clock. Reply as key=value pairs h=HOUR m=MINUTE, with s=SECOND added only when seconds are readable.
h=3 m=36
